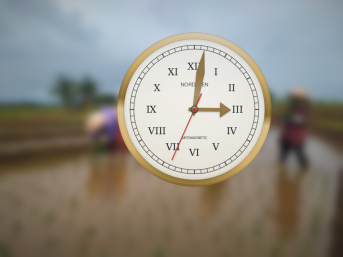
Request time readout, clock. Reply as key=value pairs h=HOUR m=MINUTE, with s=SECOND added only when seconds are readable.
h=3 m=1 s=34
